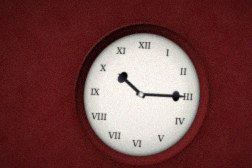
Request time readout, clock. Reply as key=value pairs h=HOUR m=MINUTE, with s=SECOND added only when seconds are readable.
h=10 m=15
